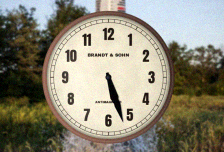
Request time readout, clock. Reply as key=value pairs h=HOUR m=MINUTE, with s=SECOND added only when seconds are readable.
h=5 m=27
